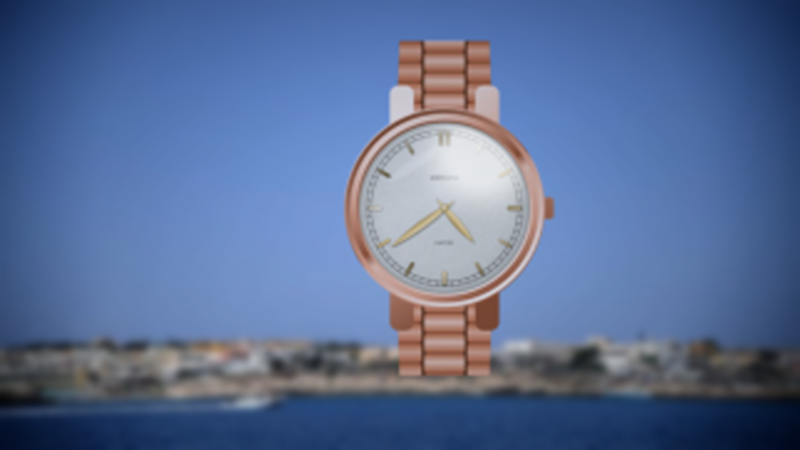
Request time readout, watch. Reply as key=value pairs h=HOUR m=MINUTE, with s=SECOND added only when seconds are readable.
h=4 m=39
